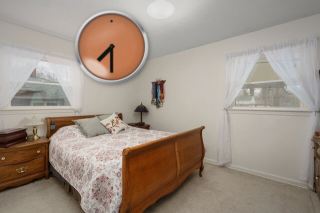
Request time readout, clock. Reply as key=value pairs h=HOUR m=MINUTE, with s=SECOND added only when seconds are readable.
h=7 m=30
